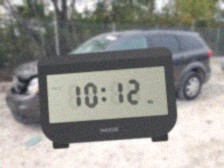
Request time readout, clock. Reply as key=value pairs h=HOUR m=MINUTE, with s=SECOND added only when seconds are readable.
h=10 m=12
